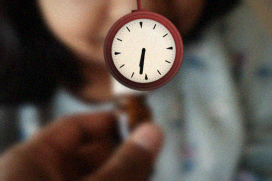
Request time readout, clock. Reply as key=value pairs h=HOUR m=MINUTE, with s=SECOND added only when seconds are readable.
h=6 m=32
